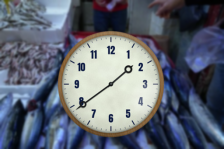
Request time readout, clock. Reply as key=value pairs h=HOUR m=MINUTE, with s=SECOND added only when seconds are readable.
h=1 m=39
